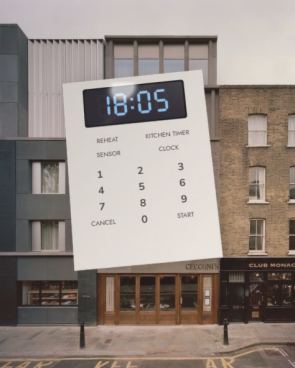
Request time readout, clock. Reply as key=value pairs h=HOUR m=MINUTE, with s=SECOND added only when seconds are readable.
h=18 m=5
